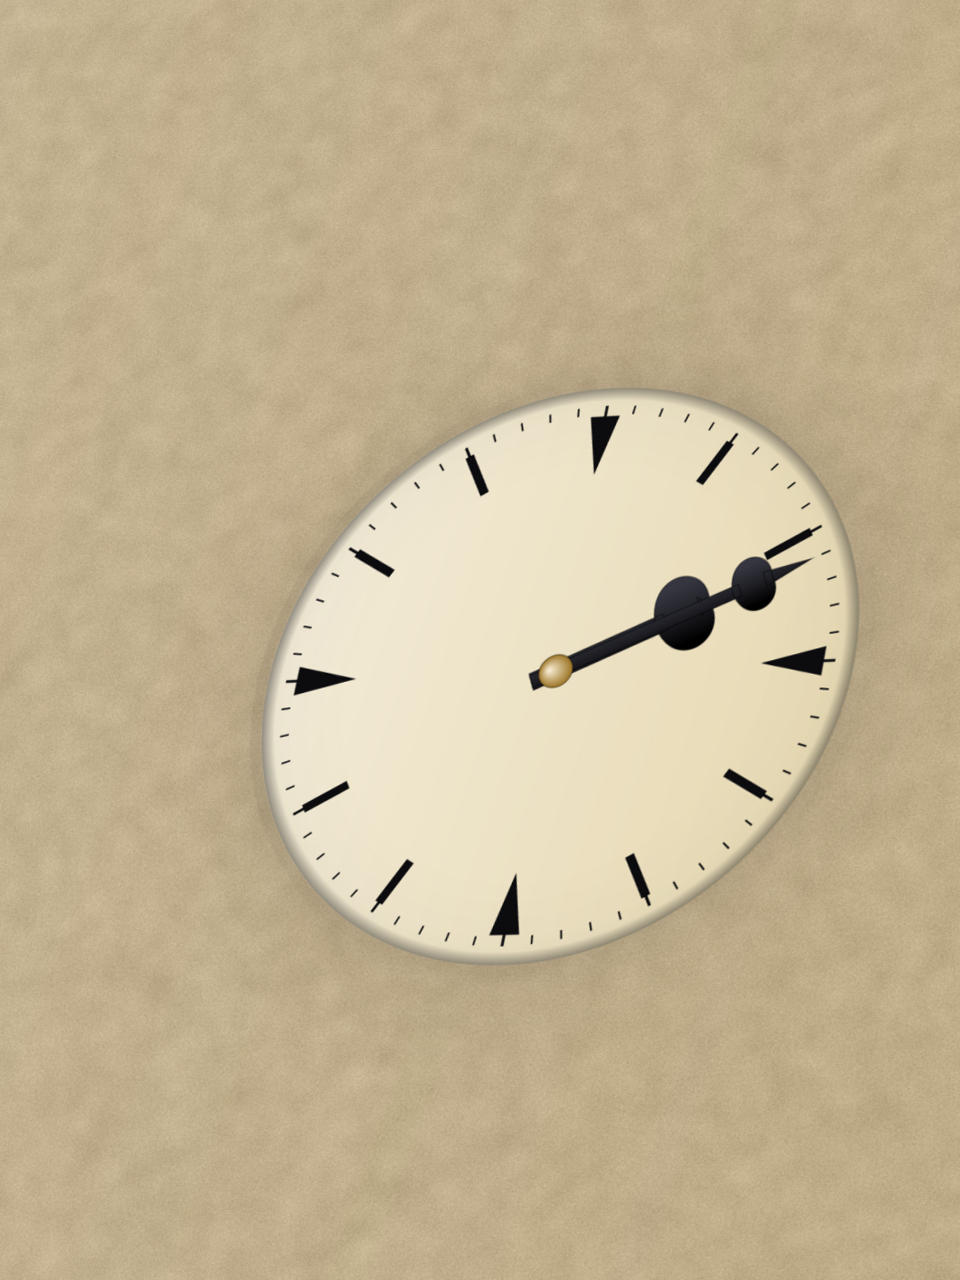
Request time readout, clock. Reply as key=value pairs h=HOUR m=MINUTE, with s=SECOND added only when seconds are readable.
h=2 m=11
